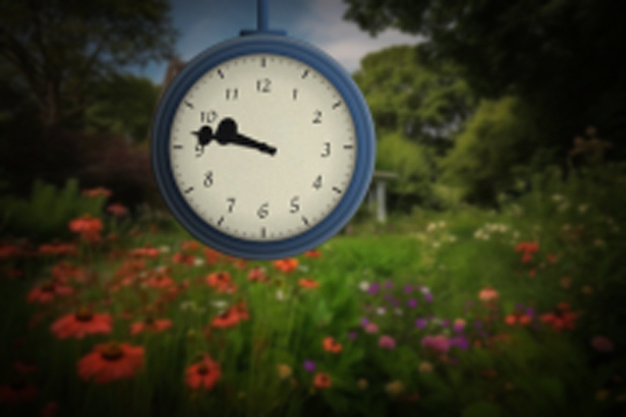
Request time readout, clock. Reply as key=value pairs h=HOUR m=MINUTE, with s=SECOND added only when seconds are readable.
h=9 m=47
